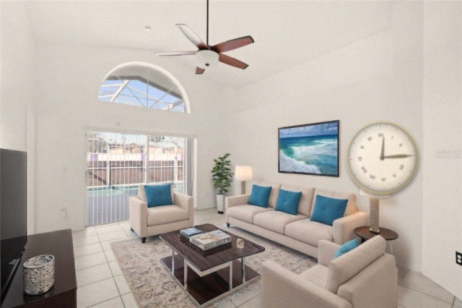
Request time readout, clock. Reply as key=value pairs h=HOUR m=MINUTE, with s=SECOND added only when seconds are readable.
h=12 m=15
